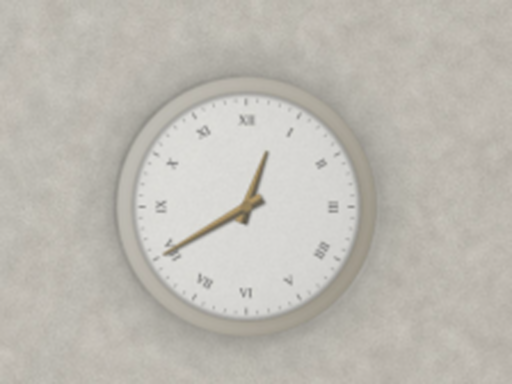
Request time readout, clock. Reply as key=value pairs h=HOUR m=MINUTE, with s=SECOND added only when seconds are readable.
h=12 m=40
